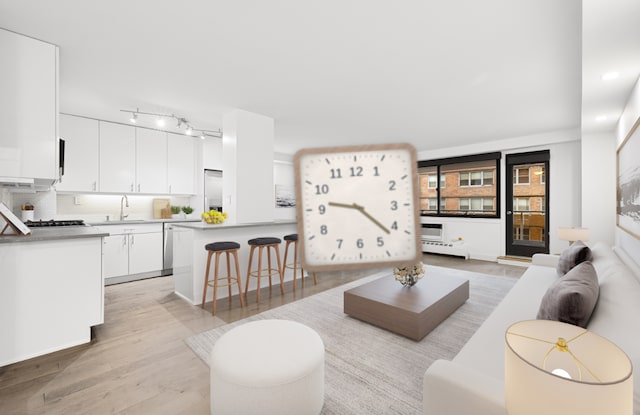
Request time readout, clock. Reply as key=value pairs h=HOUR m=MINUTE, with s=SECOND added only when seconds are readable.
h=9 m=22
